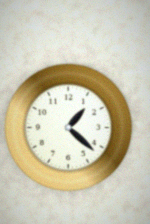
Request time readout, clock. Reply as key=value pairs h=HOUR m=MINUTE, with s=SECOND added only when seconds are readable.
h=1 m=22
